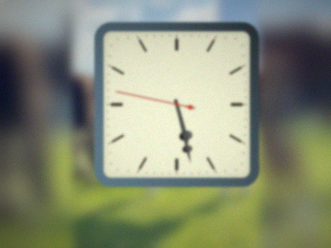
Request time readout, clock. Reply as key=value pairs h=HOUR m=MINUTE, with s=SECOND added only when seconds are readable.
h=5 m=27 s=47
